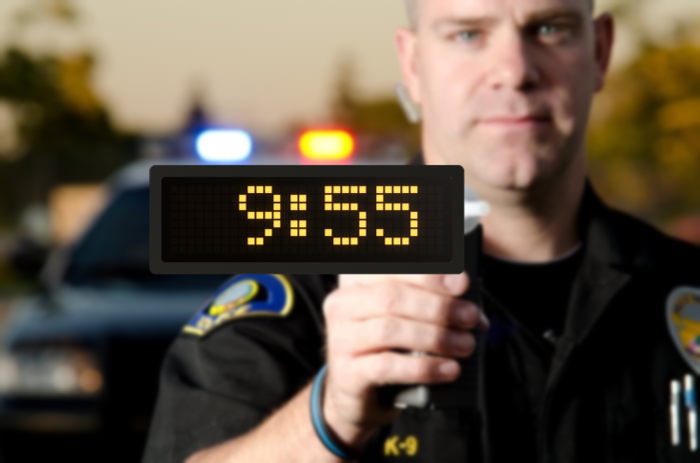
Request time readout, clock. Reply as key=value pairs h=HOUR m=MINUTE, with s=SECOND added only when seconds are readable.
h=9 m=55
